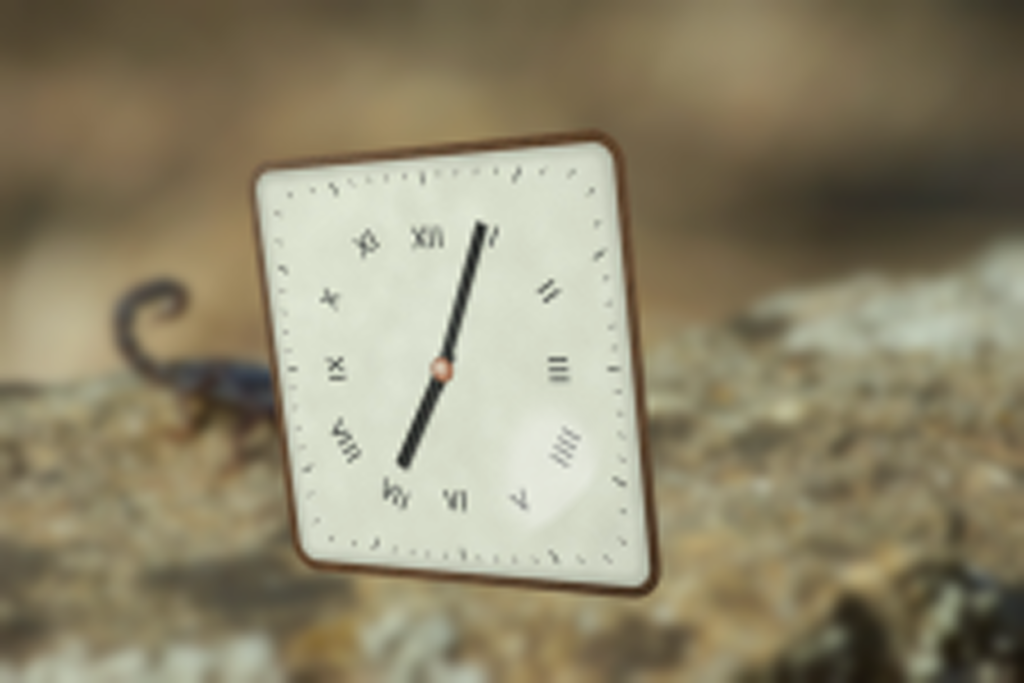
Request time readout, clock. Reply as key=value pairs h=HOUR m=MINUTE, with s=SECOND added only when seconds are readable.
h=7 m=4
